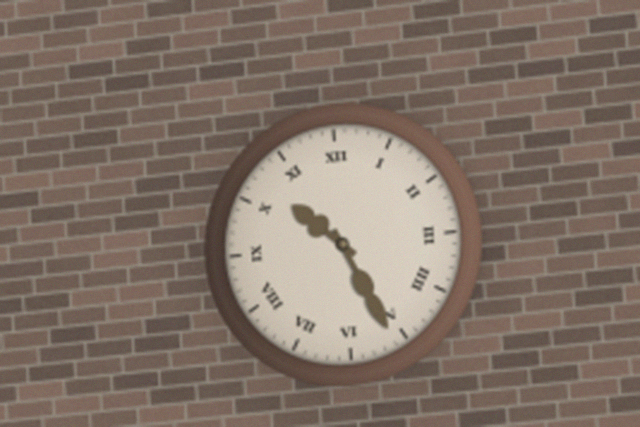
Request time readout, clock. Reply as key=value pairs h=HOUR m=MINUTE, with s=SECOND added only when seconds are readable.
h=10 m=26
